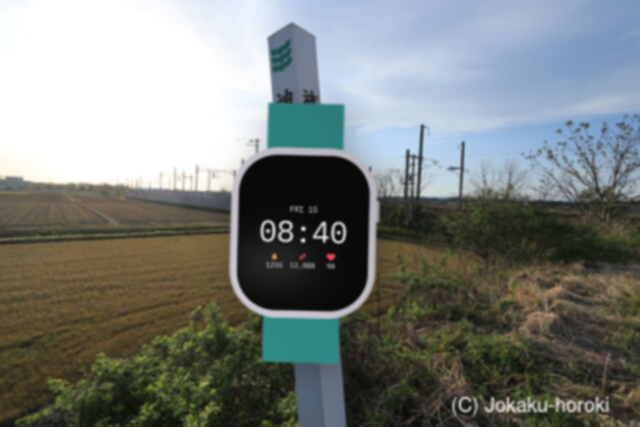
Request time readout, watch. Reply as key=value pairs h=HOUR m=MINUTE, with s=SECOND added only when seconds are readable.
h=8 m=40
